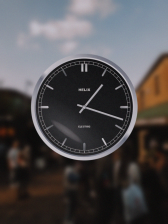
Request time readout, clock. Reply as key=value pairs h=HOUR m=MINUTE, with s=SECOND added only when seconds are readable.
h=1 m=18
